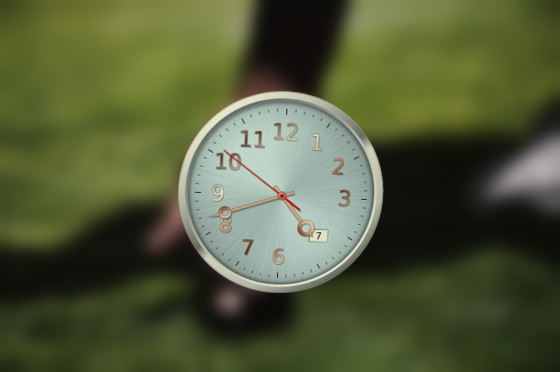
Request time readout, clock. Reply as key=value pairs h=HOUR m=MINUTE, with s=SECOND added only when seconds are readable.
h=4 m=41 s=51
